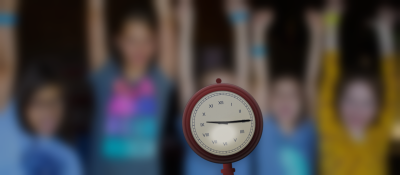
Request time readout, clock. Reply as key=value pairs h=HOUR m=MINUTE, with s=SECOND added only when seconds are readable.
h=9 m=15
